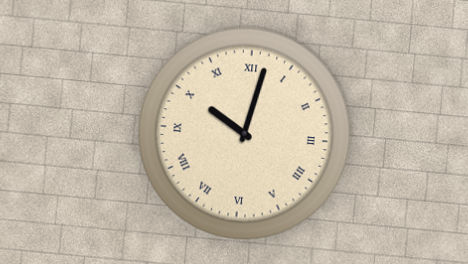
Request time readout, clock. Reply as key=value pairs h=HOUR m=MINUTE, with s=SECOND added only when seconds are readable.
h=10 m=2
